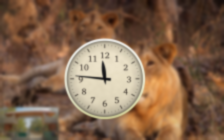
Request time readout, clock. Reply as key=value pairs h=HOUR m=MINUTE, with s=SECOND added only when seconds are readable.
h=11 m=46
